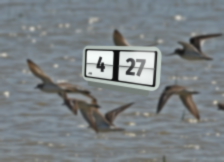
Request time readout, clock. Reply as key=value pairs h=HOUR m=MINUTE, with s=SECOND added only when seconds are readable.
h=4 m=27
